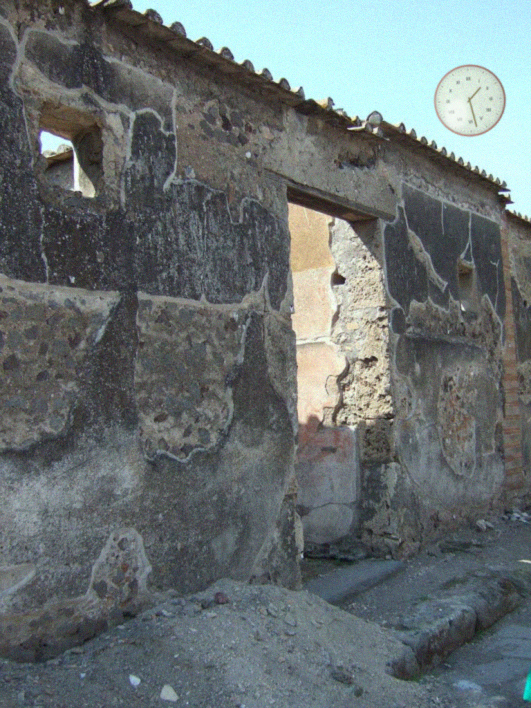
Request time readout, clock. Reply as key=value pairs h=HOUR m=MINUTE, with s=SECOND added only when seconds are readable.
h=1 m=28
